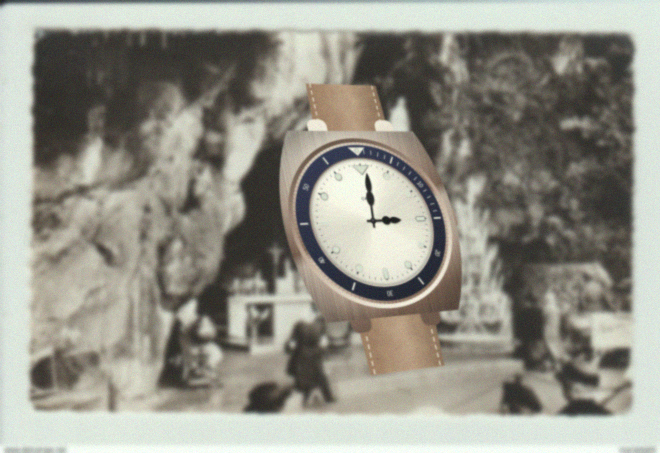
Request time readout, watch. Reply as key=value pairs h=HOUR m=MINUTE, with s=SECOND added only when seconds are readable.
h=3 m=1
